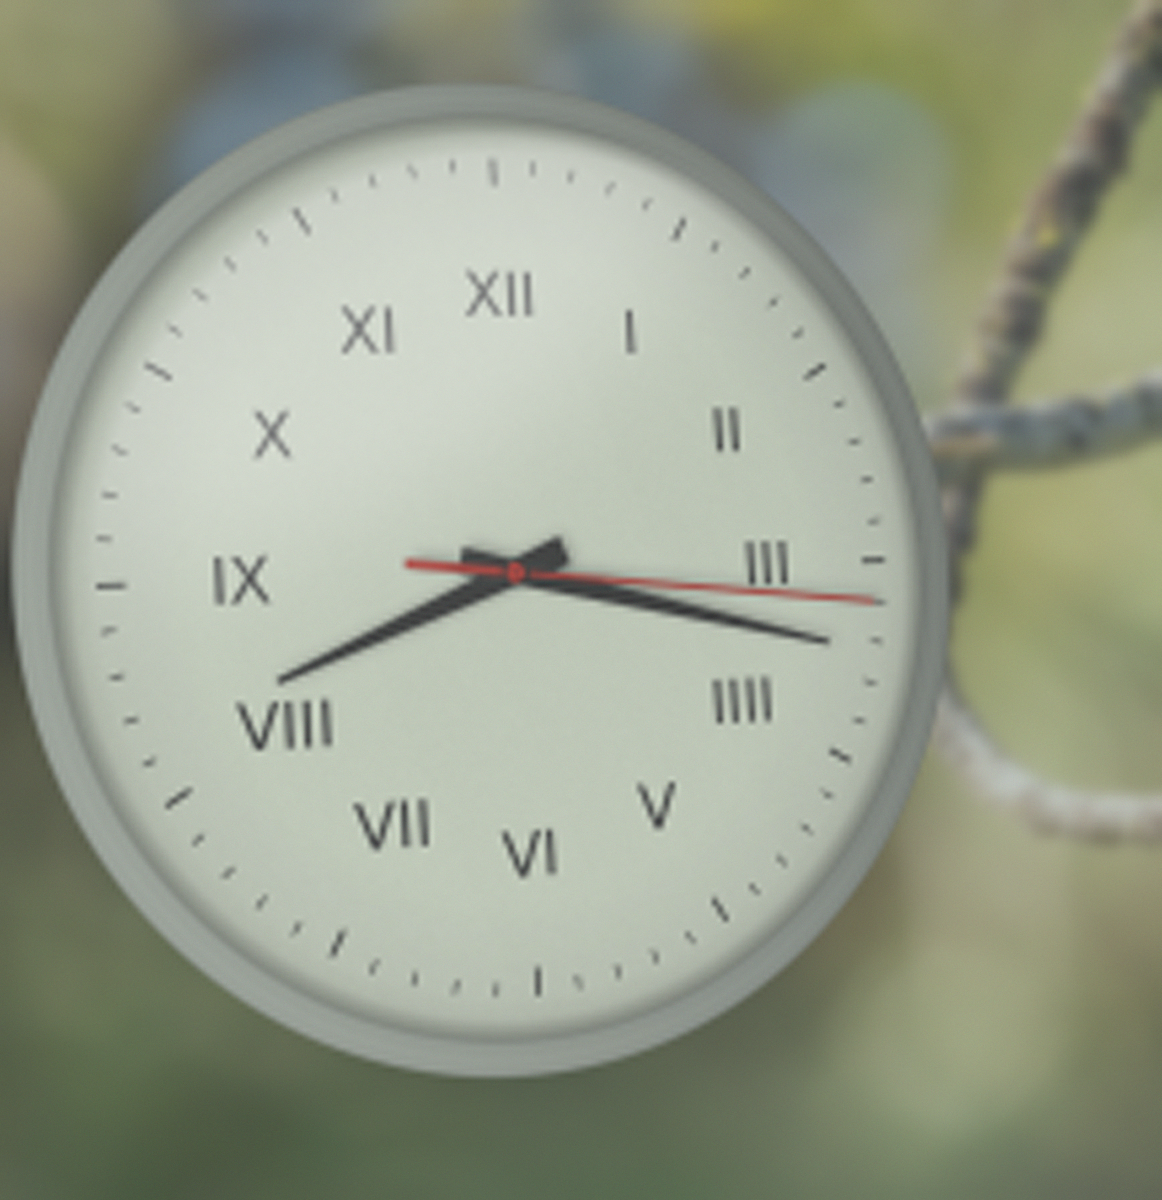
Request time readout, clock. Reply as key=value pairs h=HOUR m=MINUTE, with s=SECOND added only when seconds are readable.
h=8 m=17 s=16
